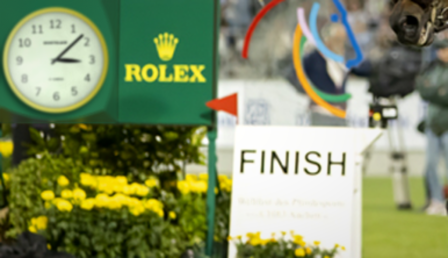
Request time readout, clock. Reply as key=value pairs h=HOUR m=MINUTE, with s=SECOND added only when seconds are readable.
h=3 m=8
